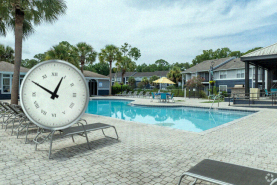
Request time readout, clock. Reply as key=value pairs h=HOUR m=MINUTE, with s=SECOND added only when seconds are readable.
h=12 m=50
